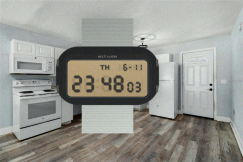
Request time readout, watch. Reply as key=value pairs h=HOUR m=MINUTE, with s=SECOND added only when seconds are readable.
h=23 m=48 s=3
